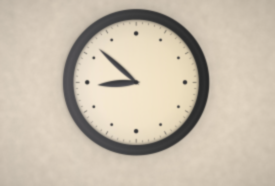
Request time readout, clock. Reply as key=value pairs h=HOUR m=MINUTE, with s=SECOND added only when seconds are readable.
h=8 m=52
